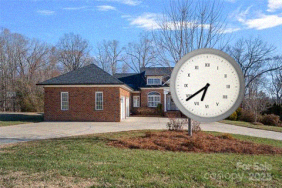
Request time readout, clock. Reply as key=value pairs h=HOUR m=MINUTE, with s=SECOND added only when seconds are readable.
h=6 m=39
